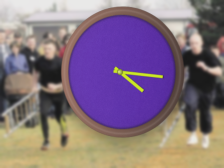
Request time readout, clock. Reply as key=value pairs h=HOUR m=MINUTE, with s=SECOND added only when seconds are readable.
h=4 m=16
